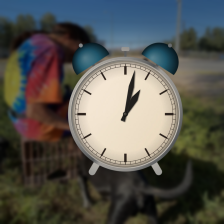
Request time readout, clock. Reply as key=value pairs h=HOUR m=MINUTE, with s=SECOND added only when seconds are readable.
h=1 m=2
